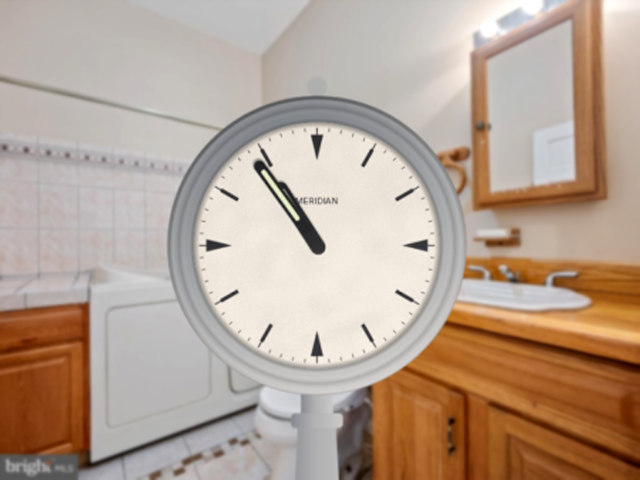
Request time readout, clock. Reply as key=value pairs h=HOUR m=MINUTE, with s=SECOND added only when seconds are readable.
h=10 m=54
